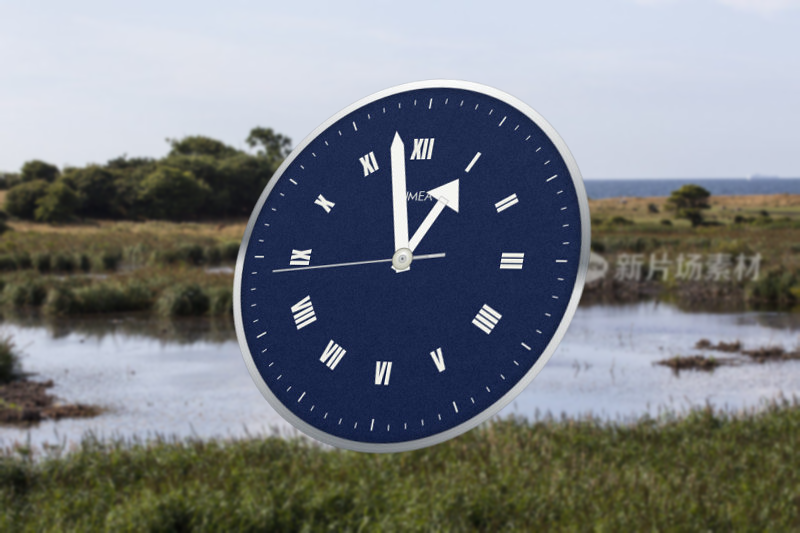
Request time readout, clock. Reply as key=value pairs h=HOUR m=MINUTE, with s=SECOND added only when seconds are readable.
h=12 m=57 s=44
